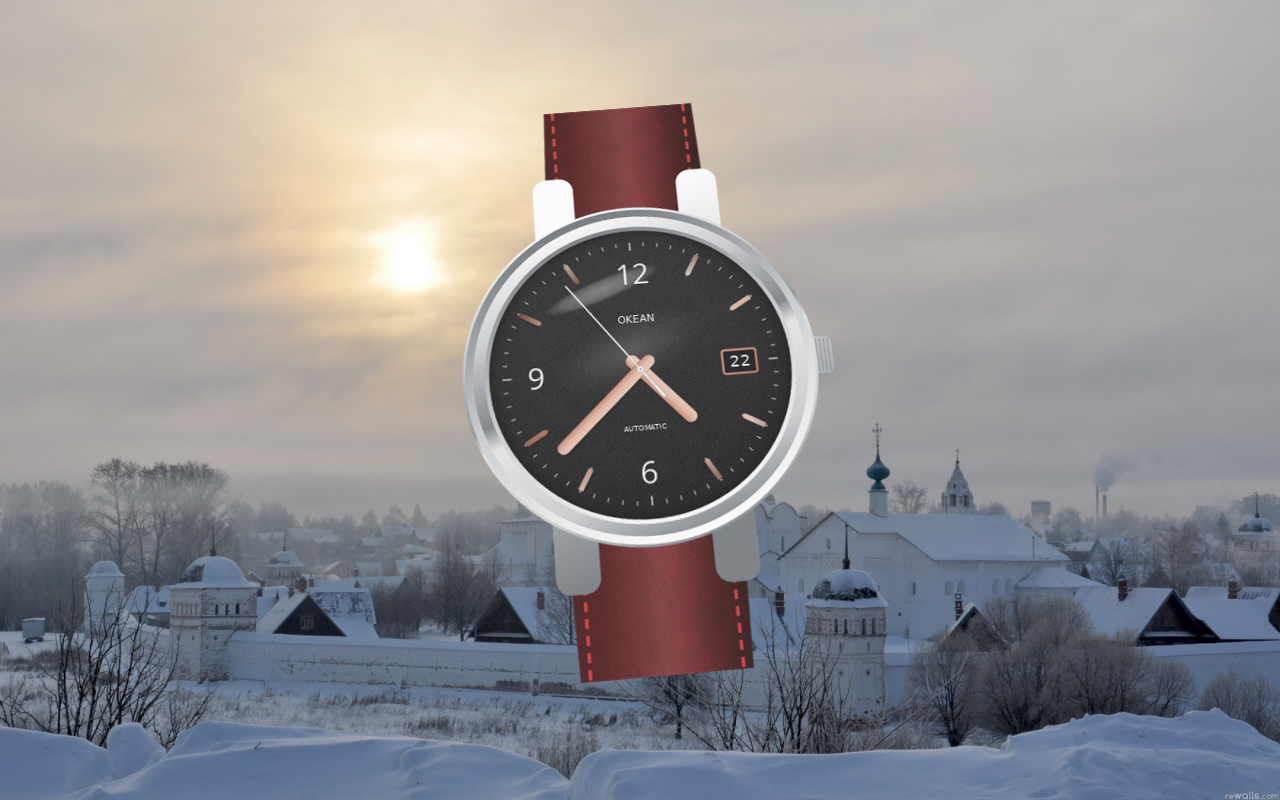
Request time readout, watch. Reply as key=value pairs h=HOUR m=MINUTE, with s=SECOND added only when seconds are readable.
h=4 m=37 s=54
